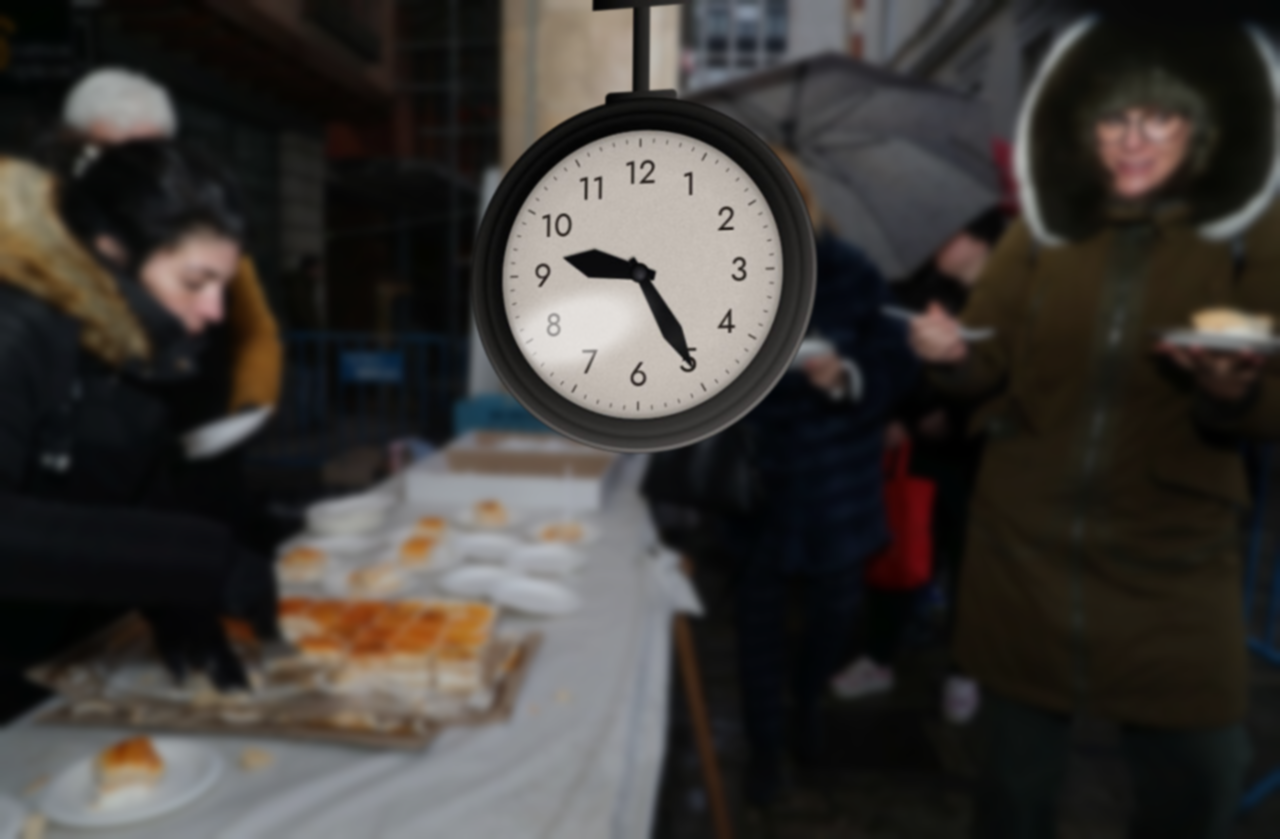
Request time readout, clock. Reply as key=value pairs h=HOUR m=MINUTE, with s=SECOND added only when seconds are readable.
h=9 m=25
